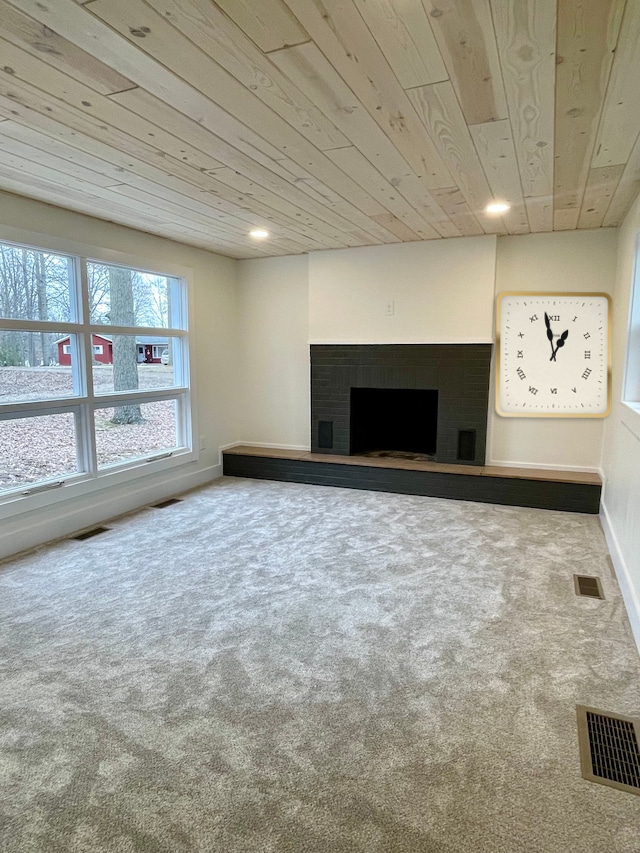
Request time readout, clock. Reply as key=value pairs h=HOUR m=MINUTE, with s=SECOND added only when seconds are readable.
h=12 m=58
